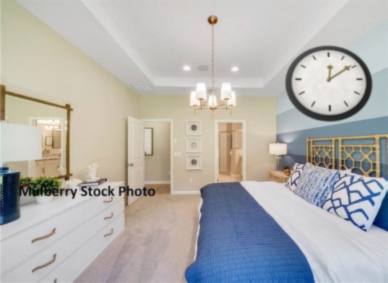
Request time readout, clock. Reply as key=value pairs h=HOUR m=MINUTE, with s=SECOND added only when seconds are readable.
h=12 m=9
